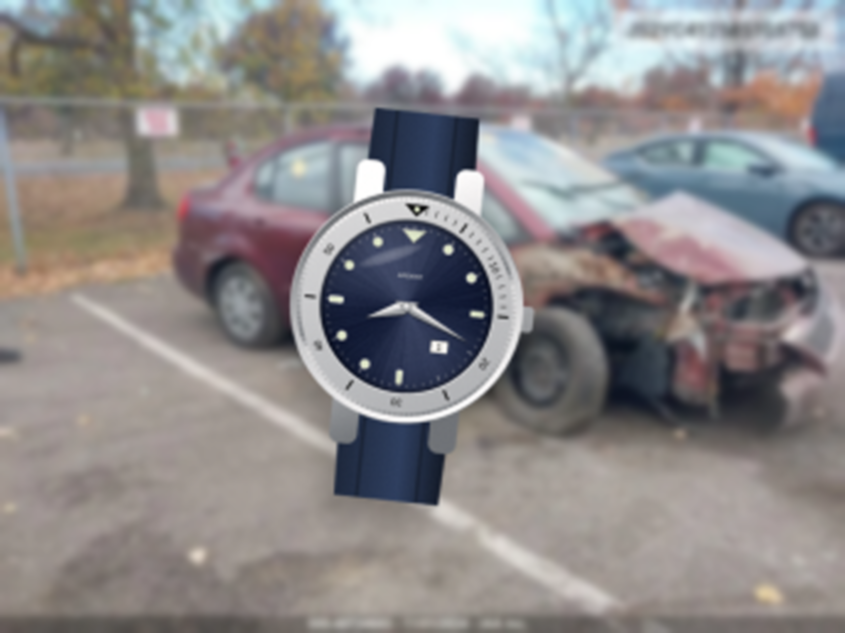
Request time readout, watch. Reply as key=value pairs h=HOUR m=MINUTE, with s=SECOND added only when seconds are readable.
h=8 m=19
